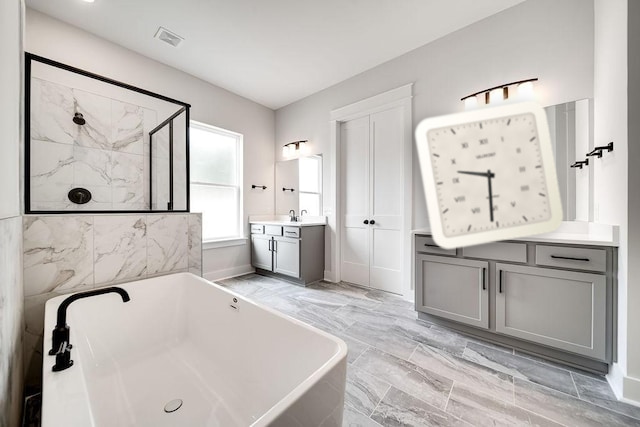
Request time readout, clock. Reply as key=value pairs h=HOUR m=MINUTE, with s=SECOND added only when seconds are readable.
h=9 m=31
